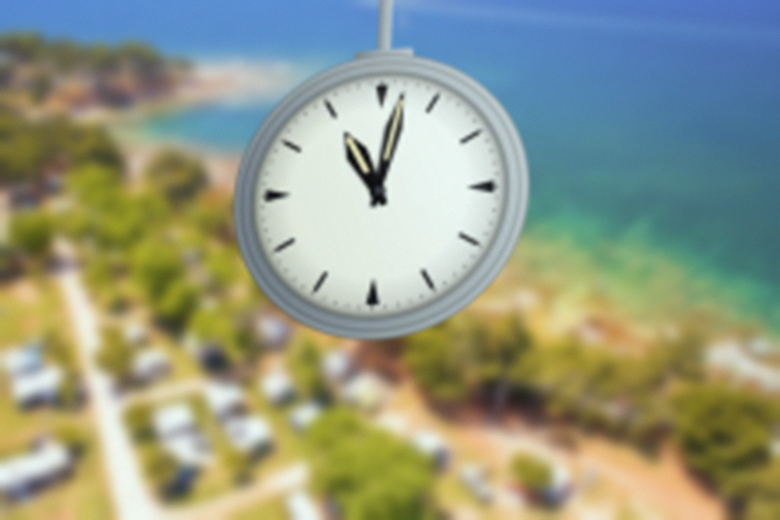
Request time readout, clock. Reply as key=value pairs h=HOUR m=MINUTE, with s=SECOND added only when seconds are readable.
h=11 m=2
